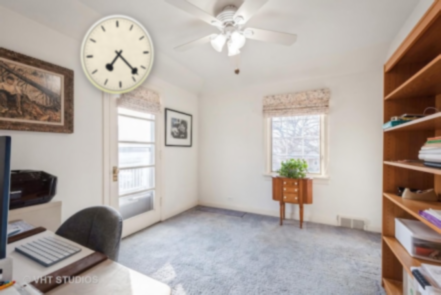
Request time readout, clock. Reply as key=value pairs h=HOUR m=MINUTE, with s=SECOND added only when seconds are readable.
h=7 m=23
